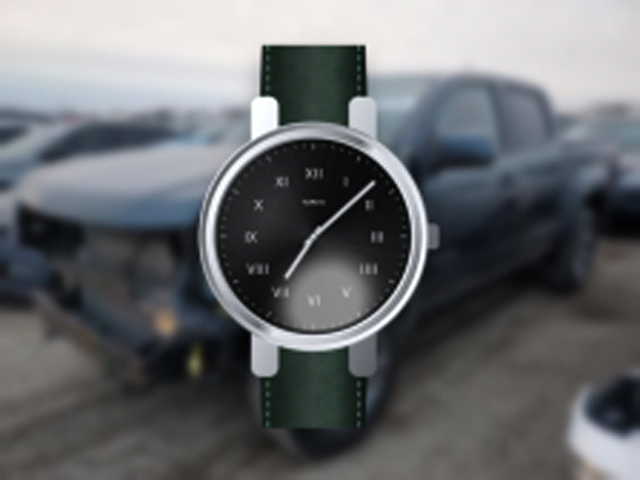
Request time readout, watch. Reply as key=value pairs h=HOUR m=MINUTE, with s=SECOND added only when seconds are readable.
h=7 m=8
